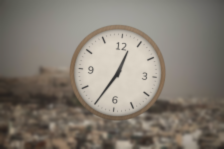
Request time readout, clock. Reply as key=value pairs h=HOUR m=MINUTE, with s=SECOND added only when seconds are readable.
h=12 m=35
